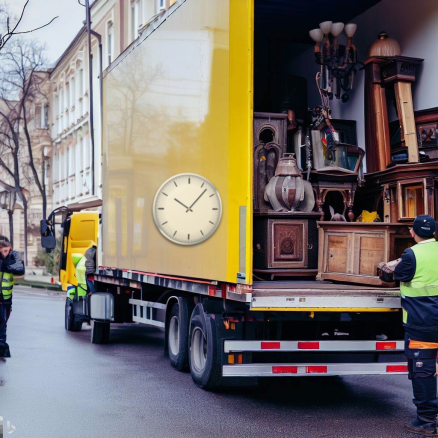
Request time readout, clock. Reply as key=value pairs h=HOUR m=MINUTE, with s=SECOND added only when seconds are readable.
h=10 m=7
